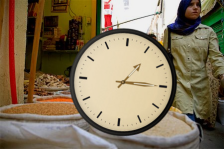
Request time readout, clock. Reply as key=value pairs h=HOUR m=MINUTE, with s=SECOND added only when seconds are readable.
h=1 m=15
